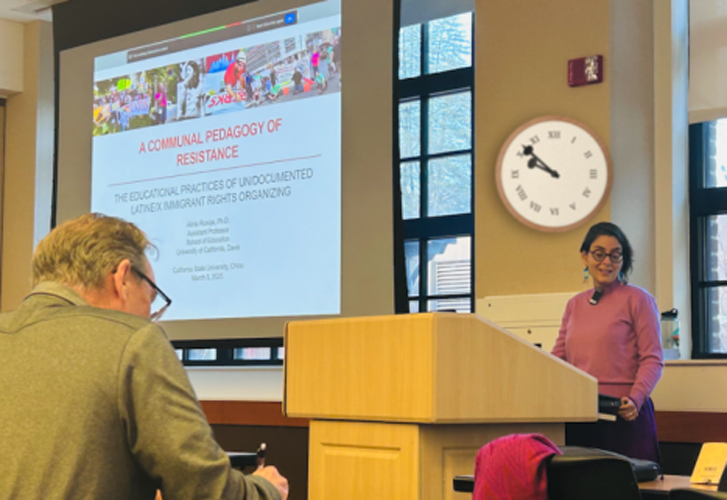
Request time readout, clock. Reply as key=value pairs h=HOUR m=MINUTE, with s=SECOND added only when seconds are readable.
h=9 m=52
